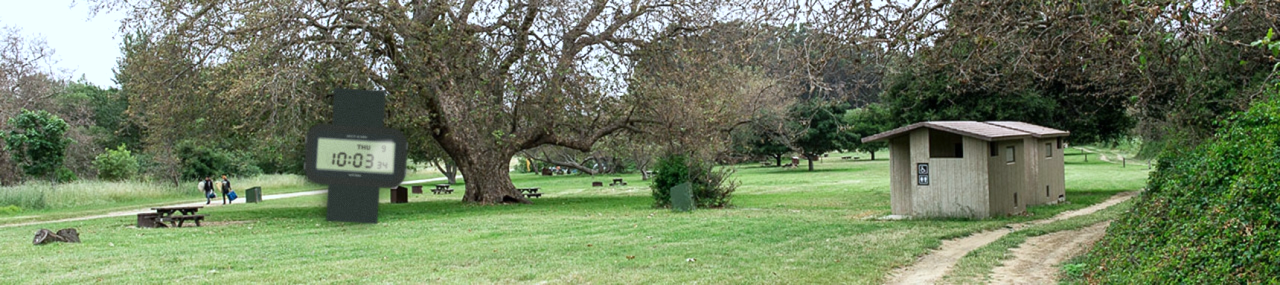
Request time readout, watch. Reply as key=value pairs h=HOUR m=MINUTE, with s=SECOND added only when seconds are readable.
h=10 m=3
